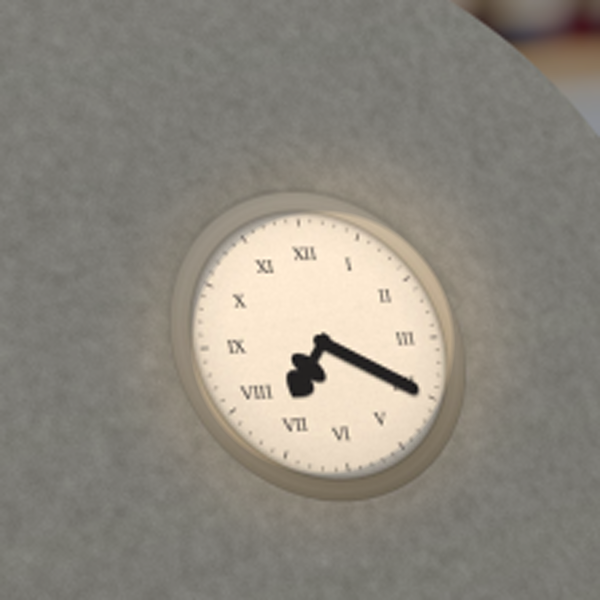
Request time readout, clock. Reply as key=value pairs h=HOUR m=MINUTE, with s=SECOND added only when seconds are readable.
h=7 m=20
